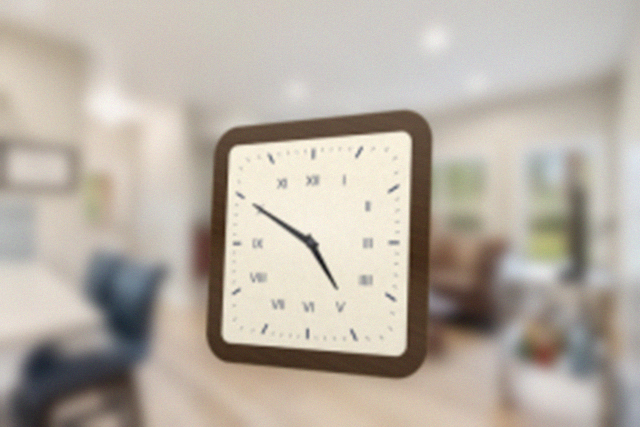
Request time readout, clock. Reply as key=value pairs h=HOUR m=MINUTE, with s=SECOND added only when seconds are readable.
h=4 m=50
